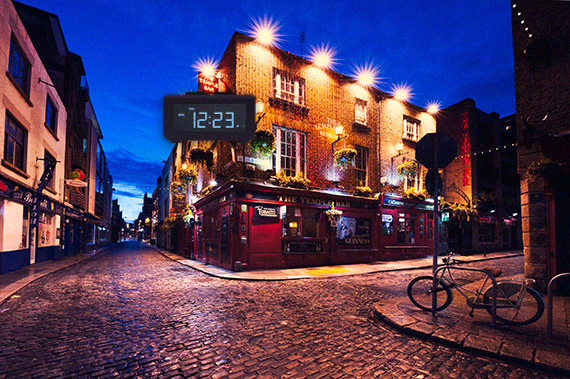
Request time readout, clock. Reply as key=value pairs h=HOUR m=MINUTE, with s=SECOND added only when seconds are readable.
h=12 m=23
